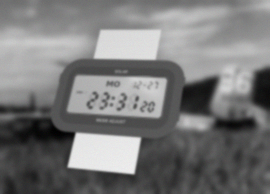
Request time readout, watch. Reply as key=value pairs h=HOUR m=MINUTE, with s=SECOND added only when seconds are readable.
h=23 m=31 s=20
